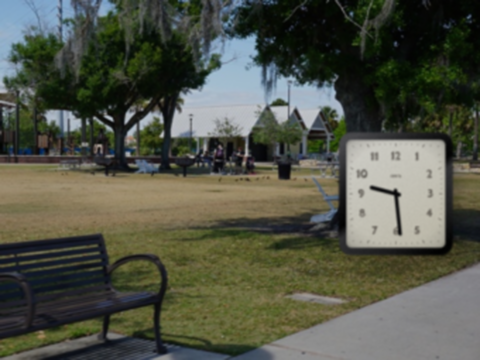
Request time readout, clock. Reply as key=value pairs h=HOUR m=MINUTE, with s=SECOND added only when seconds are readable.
h=9 m=29
